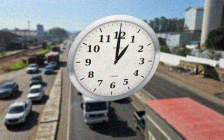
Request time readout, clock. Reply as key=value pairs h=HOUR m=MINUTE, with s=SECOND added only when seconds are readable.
h=1 m=0
